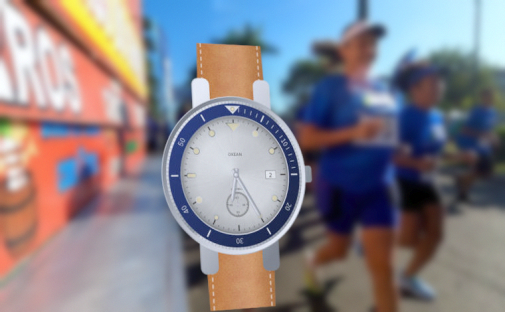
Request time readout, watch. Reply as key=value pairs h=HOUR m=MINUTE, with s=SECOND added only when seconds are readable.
h=6 m=25
